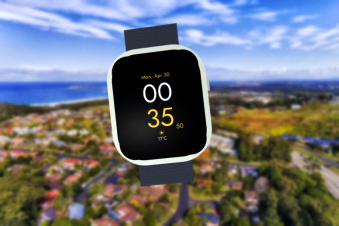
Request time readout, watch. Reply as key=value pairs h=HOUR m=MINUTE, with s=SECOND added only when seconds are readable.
h=0 m=35
